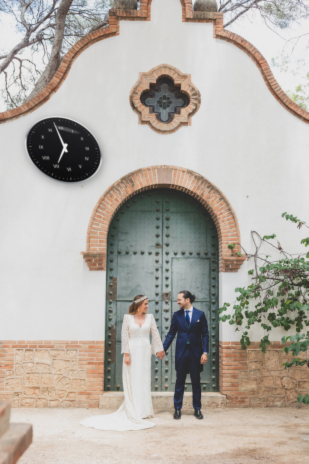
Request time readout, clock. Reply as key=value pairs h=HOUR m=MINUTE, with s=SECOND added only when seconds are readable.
h=6 m=58
